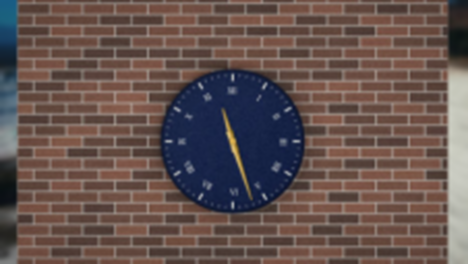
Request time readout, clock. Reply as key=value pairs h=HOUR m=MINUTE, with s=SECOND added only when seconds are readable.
h=11 m=27
